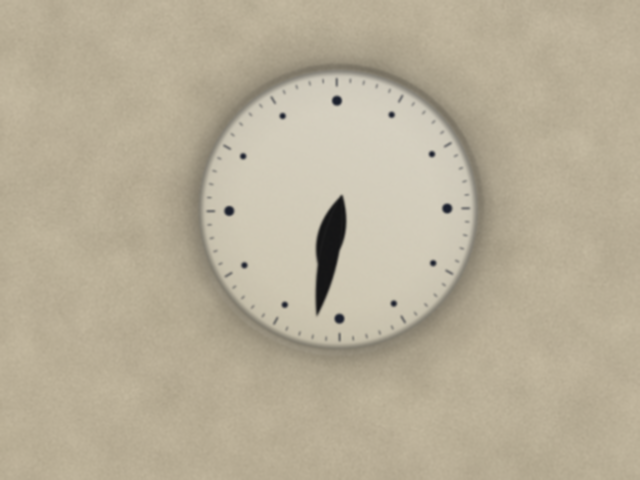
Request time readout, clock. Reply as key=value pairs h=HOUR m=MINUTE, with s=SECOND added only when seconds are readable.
h=6 m=32
